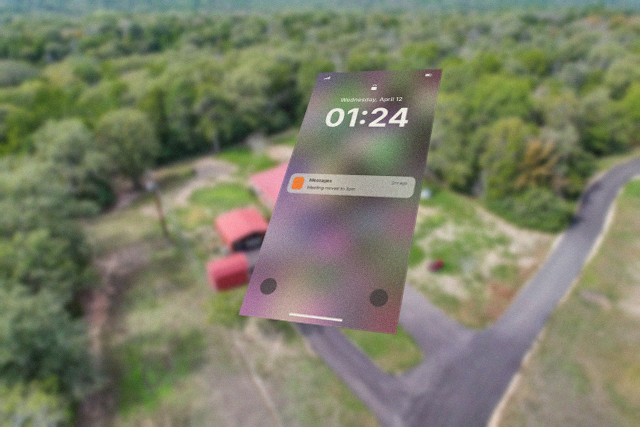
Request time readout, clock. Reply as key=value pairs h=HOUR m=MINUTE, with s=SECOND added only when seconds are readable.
h=1 m=24
